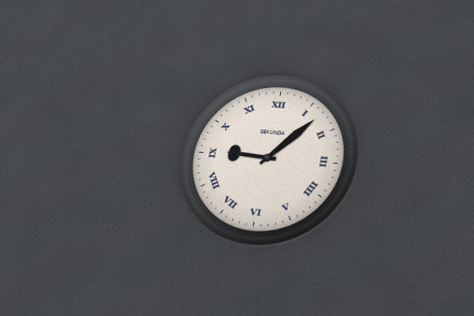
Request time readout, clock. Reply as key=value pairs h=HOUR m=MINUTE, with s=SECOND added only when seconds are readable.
h=9 m=7
